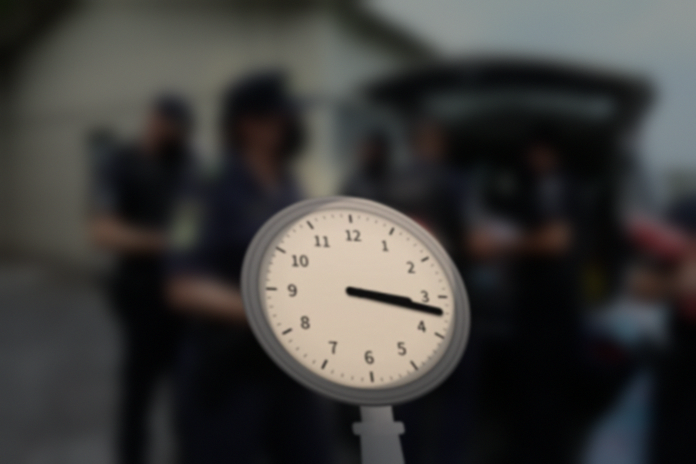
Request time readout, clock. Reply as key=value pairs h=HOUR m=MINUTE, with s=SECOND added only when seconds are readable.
h=3 m=17
